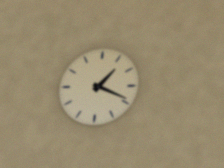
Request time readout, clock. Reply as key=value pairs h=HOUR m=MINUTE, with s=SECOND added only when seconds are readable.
h=1 m=19
